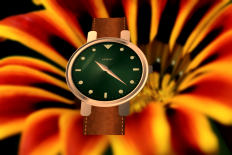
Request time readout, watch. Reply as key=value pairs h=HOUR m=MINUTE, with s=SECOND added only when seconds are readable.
h=10 m=22
